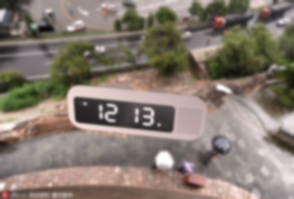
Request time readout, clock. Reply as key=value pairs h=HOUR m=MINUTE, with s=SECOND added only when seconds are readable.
h=12 m=13
